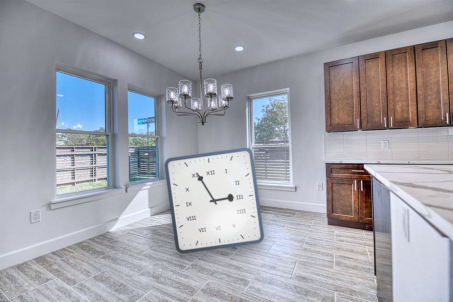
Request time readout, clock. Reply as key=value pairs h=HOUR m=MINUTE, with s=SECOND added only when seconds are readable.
h=2 m=56
